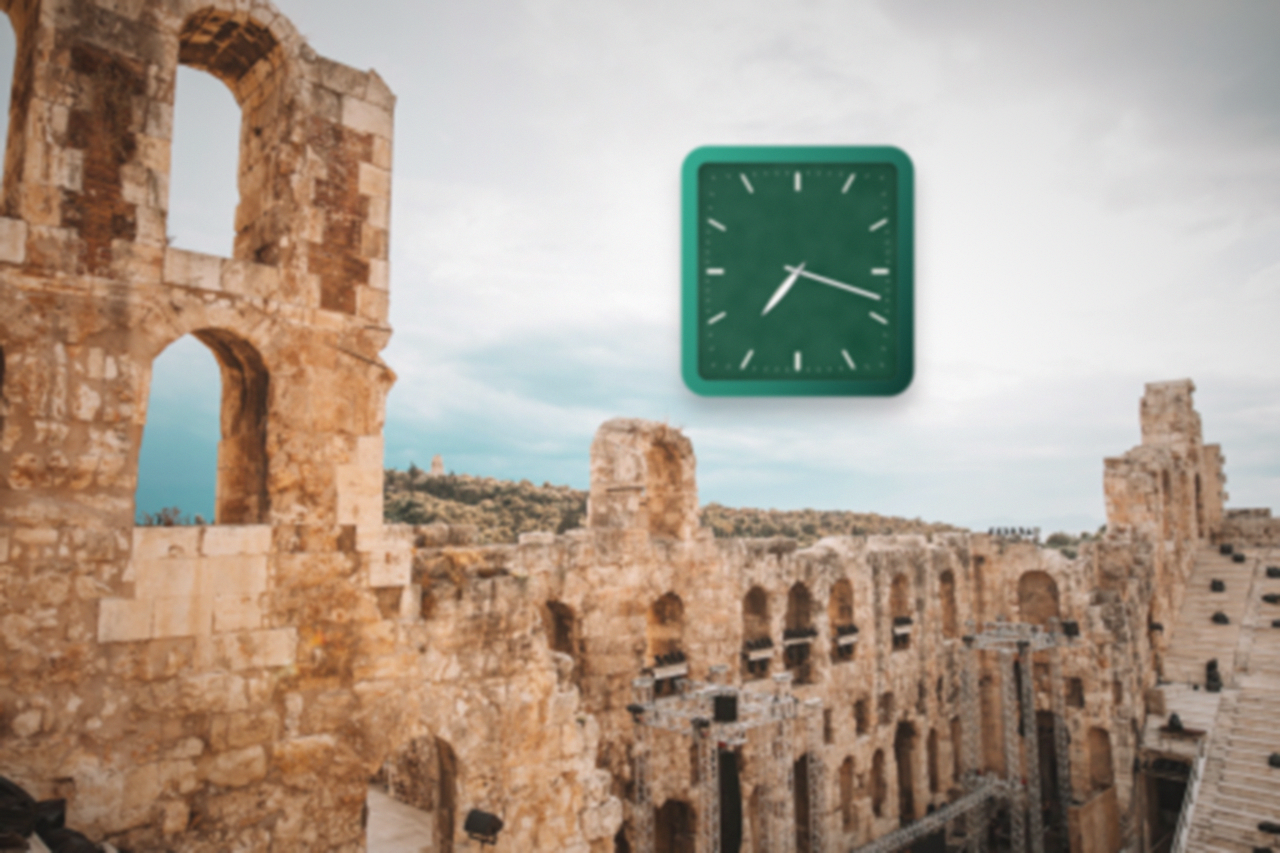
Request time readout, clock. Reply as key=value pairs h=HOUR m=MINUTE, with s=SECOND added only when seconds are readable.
h=7 m=18
